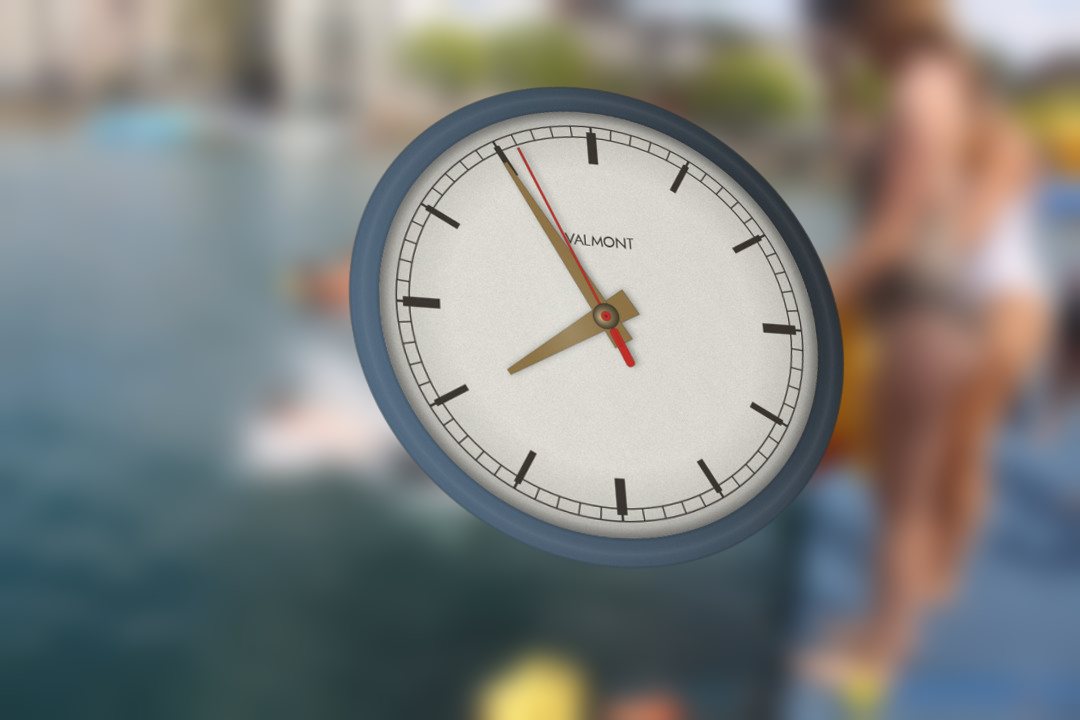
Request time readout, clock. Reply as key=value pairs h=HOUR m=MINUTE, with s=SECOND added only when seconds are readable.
h=7 m=54 s=56
